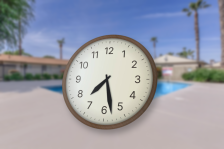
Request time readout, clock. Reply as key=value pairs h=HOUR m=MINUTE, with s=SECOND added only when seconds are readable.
h=7 m=28
